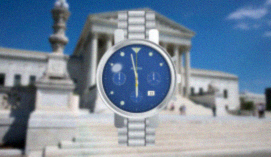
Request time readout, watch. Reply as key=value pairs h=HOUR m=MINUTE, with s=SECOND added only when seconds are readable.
h=5 m=58
